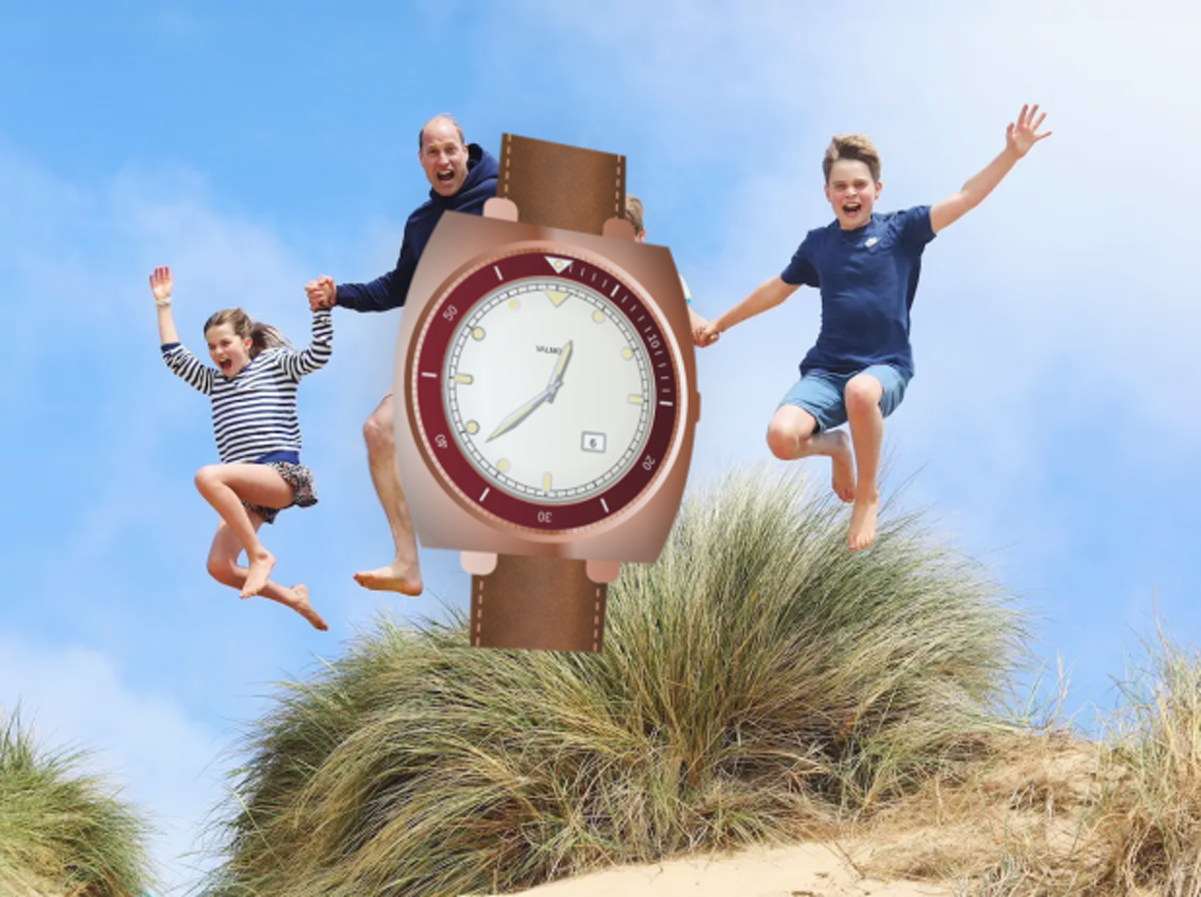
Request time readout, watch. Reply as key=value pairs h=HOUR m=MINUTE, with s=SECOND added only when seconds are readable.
h=12 m=38
